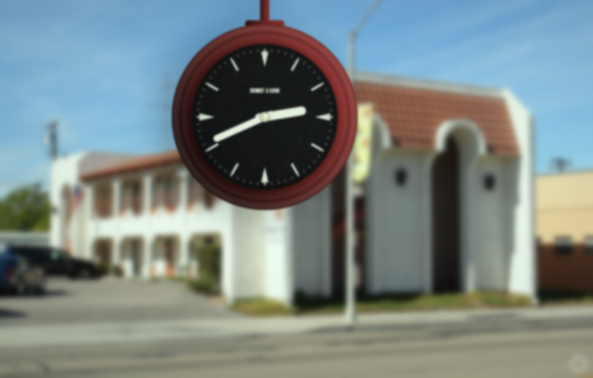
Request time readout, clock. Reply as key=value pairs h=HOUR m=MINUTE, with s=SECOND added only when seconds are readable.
h=2 m=41
